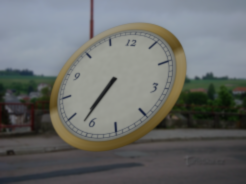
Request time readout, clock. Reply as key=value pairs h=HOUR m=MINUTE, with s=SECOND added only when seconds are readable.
h=6 m=32
